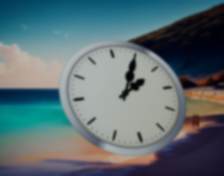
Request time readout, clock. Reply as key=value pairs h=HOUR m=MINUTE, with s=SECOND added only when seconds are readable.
h=2 m=5
